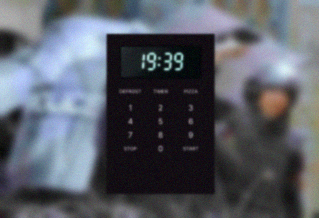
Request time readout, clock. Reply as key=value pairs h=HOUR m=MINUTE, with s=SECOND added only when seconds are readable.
h=19 m=39
